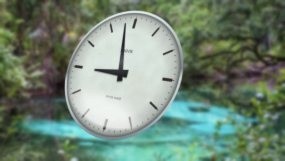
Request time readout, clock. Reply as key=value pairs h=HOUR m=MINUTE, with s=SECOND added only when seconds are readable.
h=8 m=58
